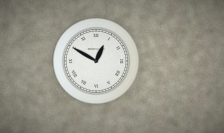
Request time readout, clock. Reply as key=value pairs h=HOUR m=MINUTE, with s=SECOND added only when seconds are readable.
h=12 m=50
